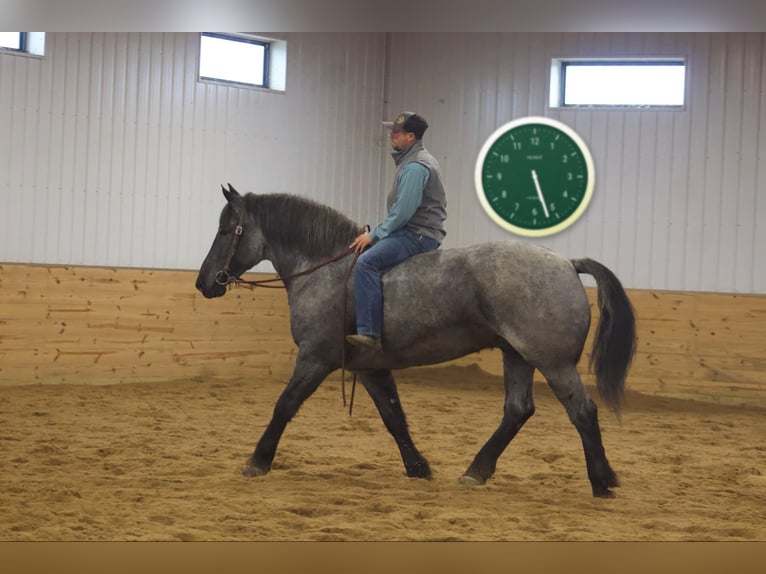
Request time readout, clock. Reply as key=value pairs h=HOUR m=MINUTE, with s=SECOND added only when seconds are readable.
h=5 m=27
